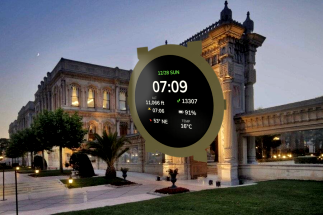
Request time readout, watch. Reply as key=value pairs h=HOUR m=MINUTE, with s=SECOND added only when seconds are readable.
h=7 m=9
